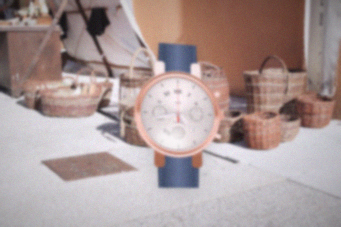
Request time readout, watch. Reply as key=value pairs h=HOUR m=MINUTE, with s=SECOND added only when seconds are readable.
h=4 m=43
